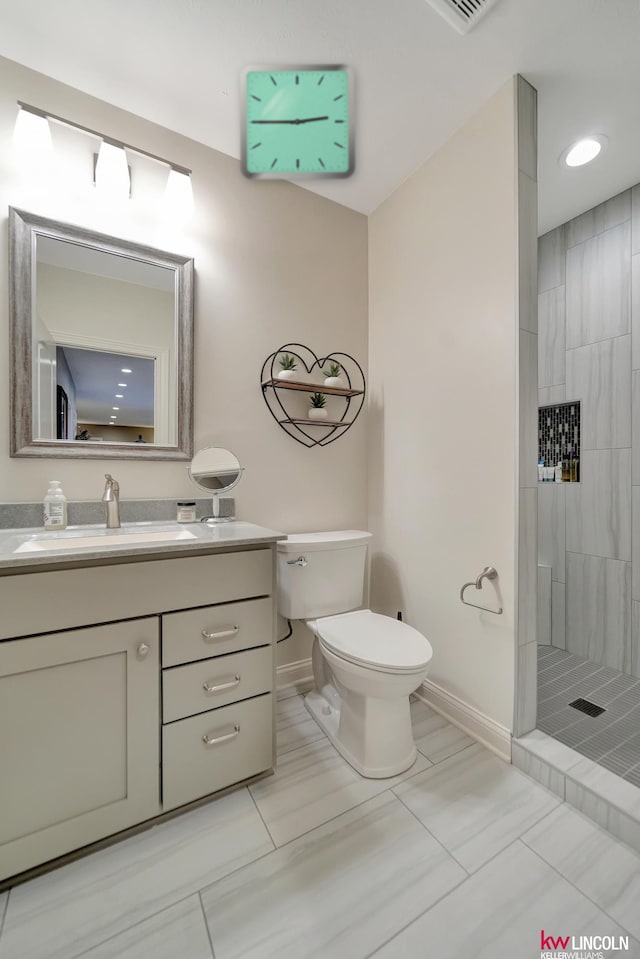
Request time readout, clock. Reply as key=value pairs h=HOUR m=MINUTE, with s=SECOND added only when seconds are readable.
h=2 m=45
